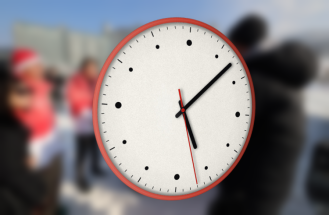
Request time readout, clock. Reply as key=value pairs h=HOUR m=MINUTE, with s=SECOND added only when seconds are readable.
h=5 m=7 s=27
